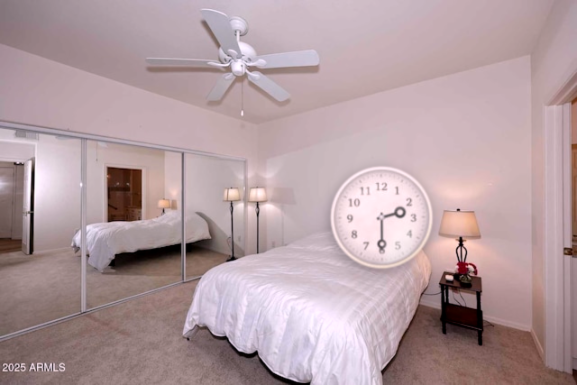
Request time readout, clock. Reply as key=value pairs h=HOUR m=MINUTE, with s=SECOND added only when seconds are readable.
h=2 m=30
